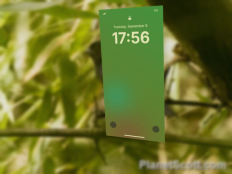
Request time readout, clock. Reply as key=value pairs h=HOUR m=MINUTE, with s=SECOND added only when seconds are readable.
h=17 m=56
